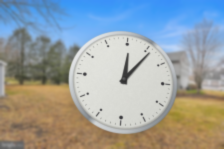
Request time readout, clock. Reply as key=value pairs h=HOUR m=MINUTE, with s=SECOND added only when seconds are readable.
h=12 m=6
